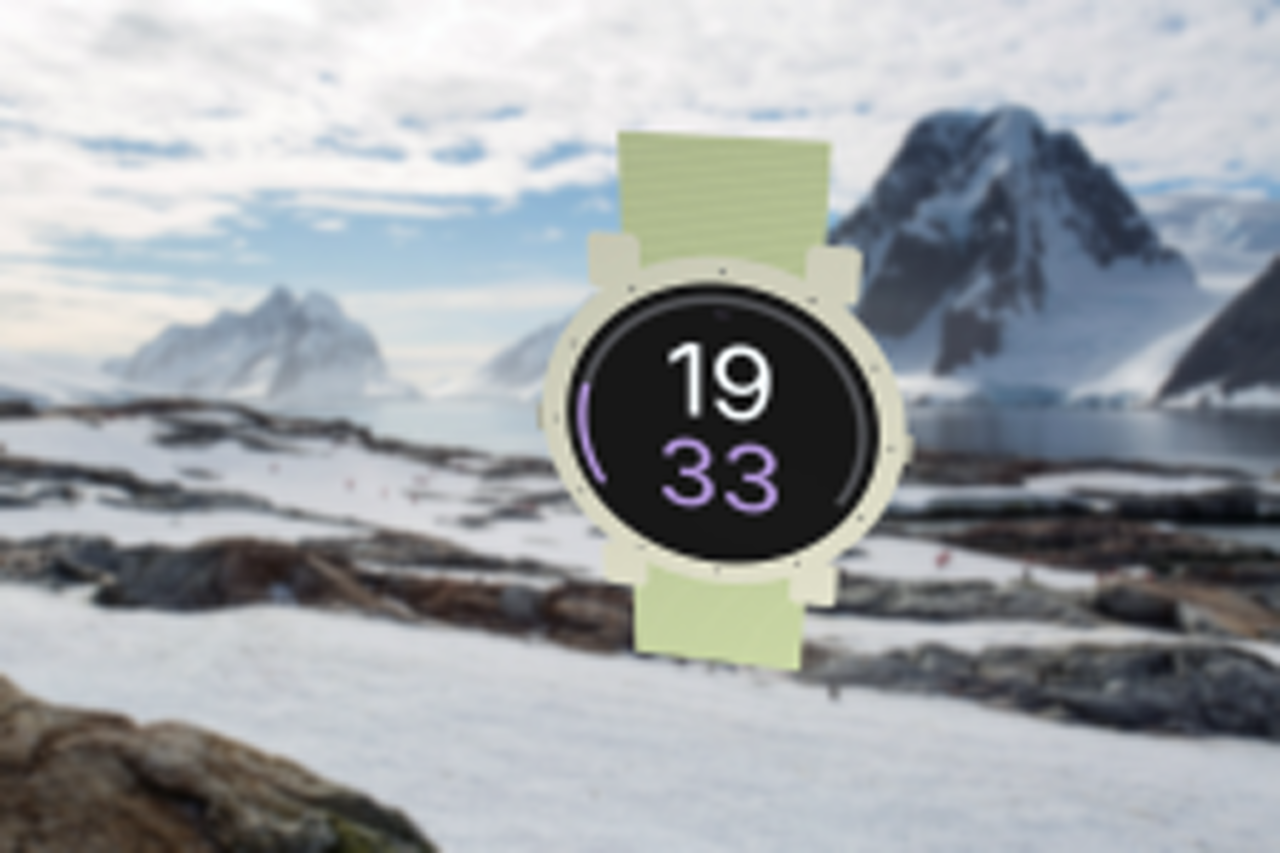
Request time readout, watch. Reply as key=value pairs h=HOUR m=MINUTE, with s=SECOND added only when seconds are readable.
h=19 m=33
